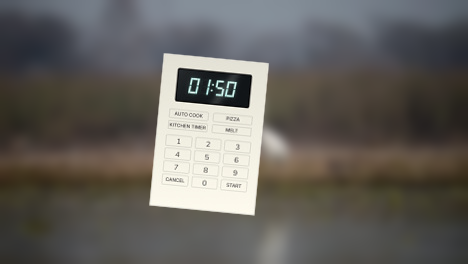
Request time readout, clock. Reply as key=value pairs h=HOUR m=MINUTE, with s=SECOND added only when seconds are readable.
h=1 m=50
